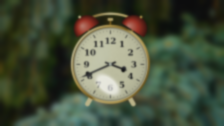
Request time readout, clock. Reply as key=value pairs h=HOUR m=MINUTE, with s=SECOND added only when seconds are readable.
h=3 m=41
